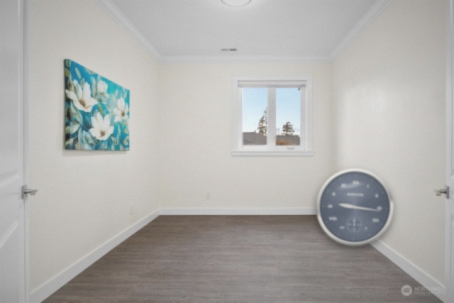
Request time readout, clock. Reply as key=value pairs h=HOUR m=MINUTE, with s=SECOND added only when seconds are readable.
h=9 m=16
